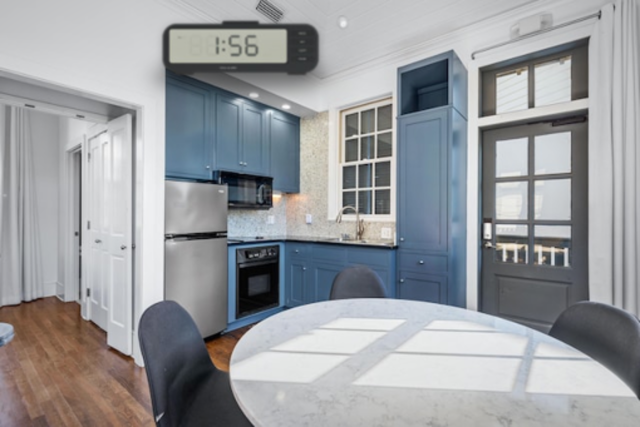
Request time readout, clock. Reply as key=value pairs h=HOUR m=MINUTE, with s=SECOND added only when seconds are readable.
h=1 m=56
